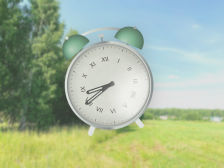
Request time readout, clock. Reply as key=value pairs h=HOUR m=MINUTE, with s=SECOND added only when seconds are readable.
h=8 m=40
